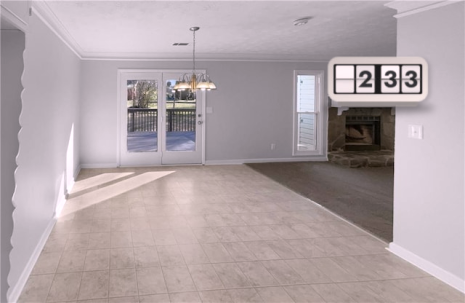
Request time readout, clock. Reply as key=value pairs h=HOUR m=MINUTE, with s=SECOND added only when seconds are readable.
h=2 m=33
